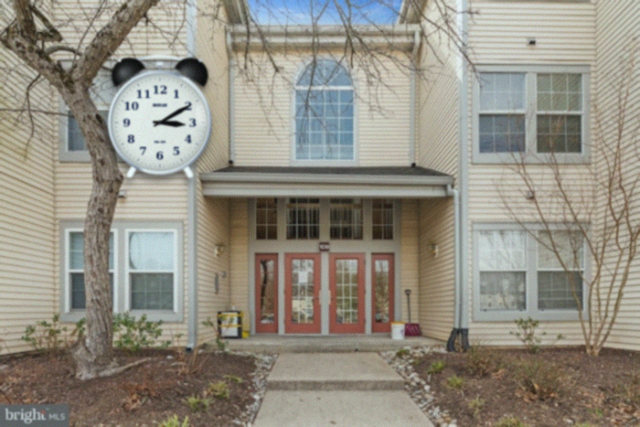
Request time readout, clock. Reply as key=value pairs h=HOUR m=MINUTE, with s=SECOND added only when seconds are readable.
h=3 m=10
